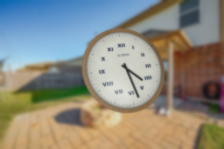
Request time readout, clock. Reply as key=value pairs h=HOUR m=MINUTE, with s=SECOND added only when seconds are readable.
h=4 m=28
